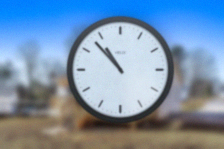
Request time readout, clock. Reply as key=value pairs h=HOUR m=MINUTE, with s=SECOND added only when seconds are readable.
h=10 m=53
